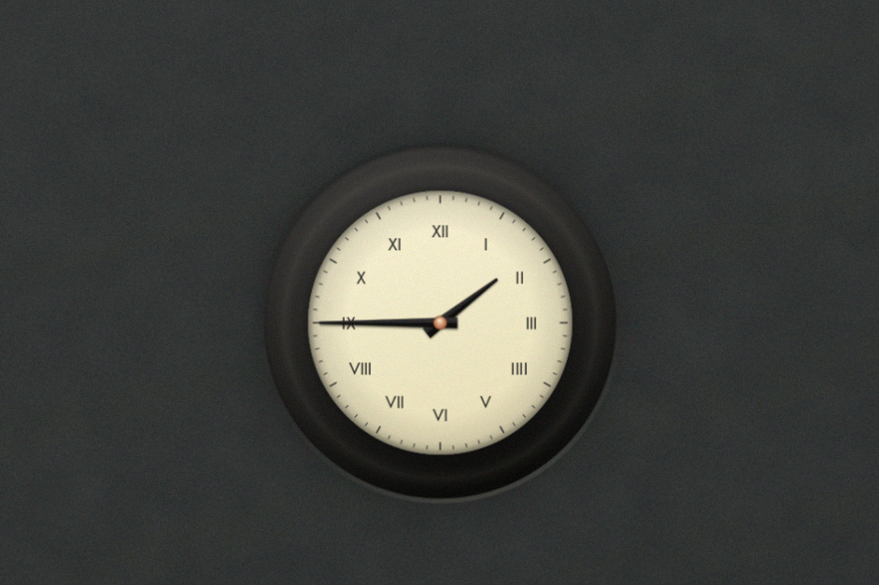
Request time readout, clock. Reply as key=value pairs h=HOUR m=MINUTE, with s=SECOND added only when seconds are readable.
h=1 m=45
